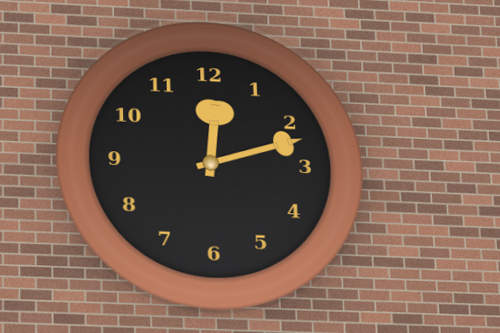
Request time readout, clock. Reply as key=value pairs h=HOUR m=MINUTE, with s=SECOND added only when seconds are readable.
h=12 m=12
